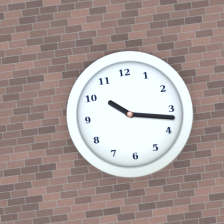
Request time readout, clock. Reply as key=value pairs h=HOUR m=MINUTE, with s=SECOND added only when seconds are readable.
h=10 m=17
